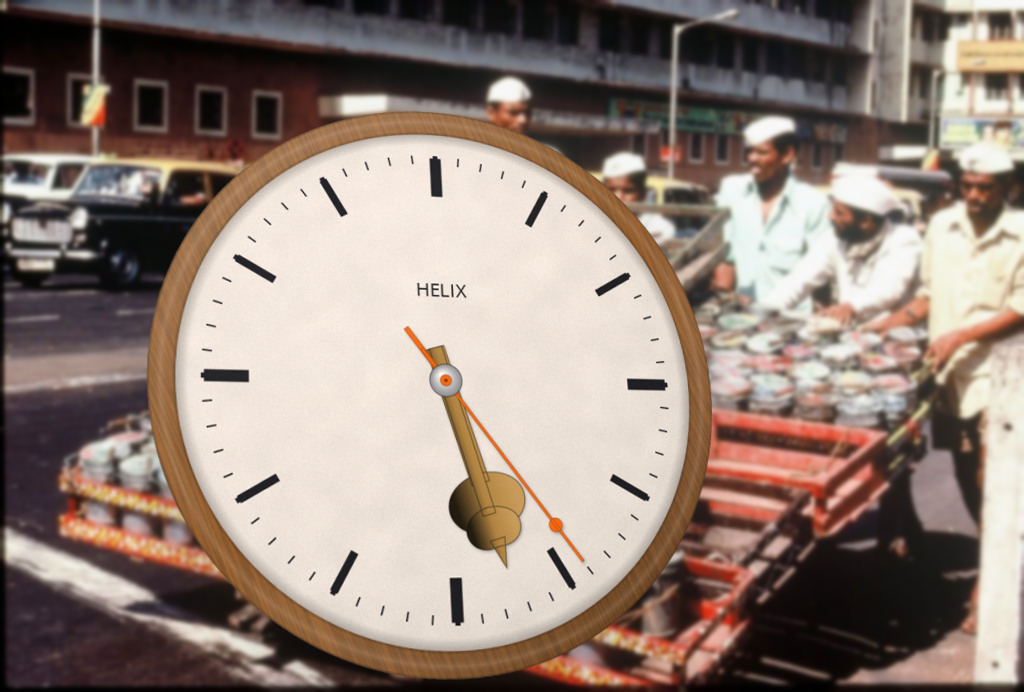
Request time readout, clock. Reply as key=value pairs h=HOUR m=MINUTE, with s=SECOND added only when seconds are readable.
h=5 m=27 s=24
